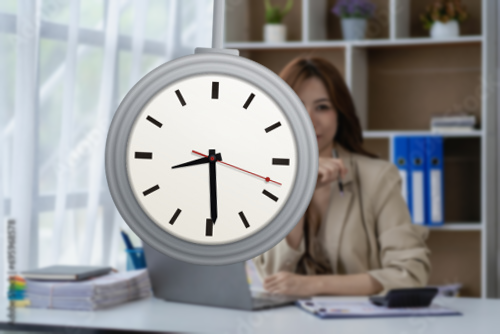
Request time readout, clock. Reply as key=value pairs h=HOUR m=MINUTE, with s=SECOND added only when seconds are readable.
h=8 m=29 s=18
